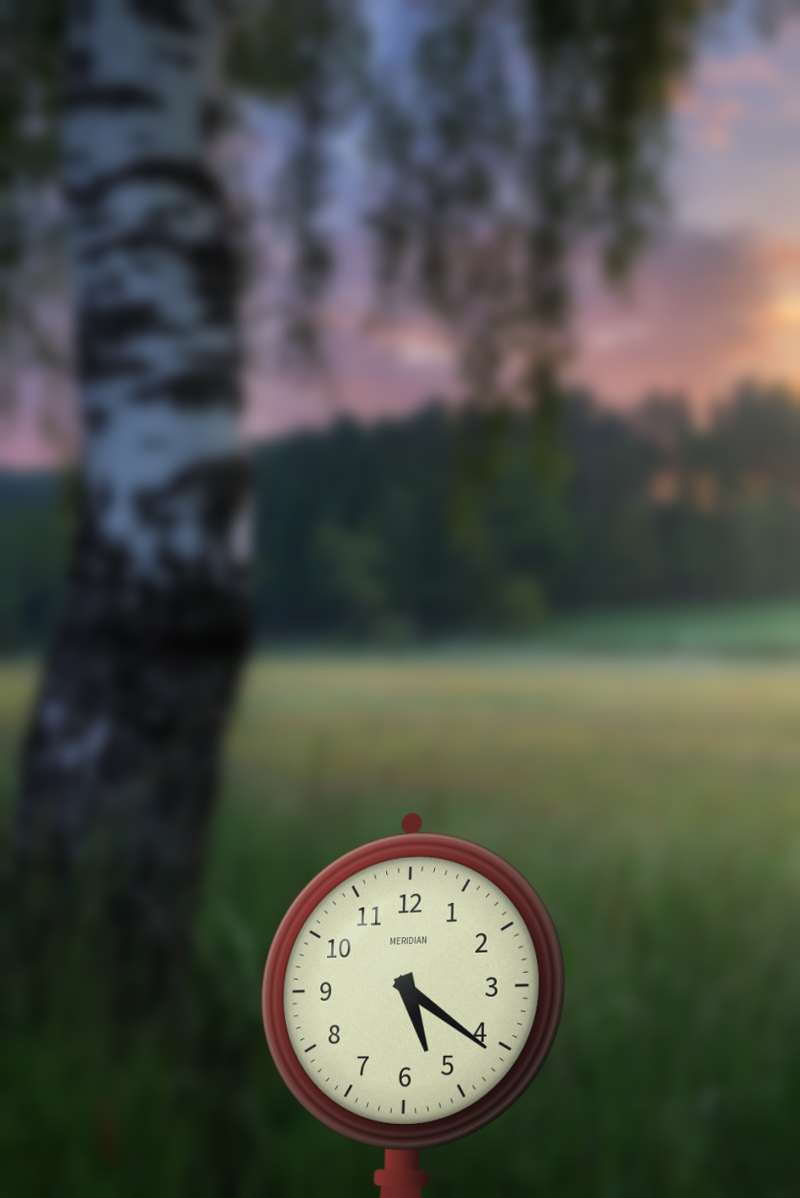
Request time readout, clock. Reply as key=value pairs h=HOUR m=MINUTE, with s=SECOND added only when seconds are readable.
h=5 m=21
